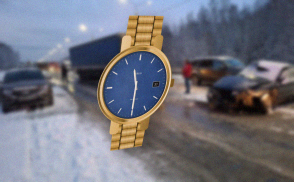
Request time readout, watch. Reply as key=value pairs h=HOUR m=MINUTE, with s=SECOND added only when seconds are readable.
h=11 m=30
